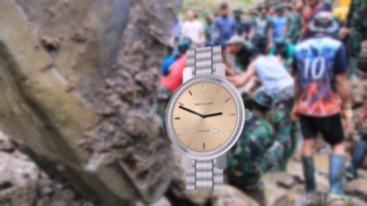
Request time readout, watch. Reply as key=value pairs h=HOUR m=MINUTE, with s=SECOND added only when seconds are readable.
h=2 m=49
